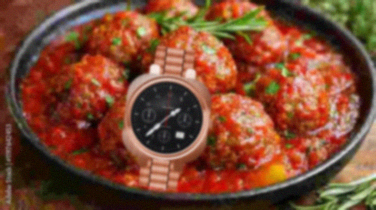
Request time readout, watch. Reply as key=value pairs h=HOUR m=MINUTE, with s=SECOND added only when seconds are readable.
h=1 m=37
